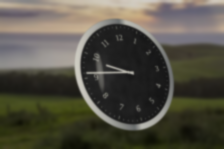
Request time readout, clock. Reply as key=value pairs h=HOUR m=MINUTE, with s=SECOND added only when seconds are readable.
h=9 m=46
